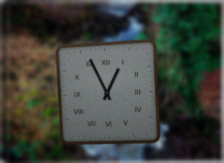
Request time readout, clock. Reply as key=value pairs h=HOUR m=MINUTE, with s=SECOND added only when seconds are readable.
h=12 m=56
